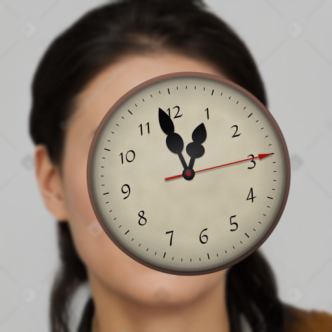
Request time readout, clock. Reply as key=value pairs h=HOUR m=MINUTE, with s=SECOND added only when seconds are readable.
h=12 m=58 s=15
